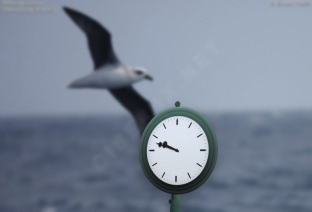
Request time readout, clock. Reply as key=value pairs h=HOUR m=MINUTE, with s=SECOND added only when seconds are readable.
h=9 m=48
